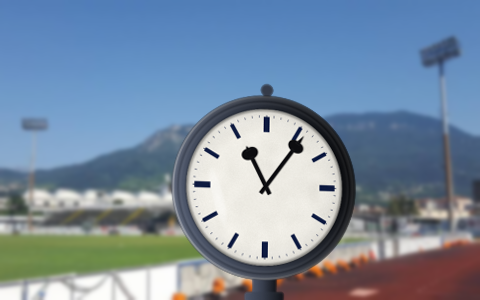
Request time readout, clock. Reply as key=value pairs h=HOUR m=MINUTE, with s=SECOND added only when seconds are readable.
h=11 m=6
